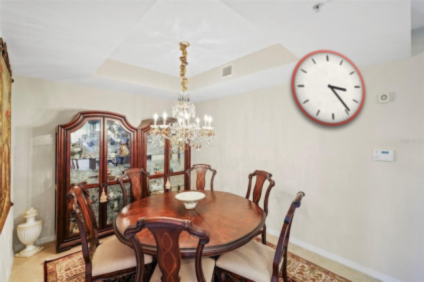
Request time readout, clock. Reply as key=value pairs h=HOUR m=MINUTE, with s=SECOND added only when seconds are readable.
h=3 m=24
